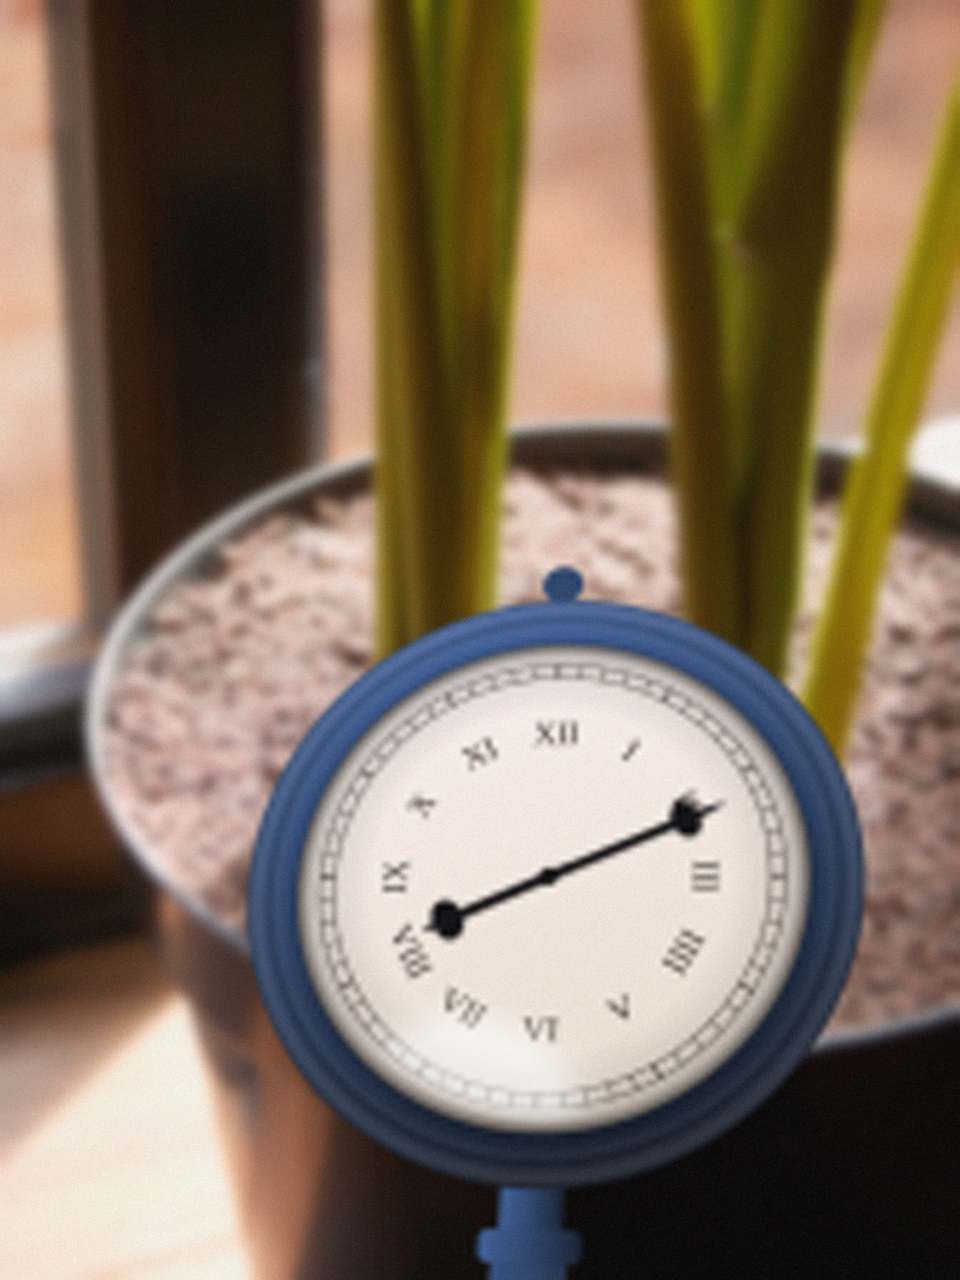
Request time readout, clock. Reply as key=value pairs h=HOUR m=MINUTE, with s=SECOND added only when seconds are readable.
h=8 m=11
